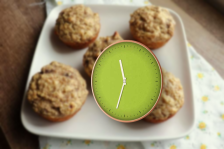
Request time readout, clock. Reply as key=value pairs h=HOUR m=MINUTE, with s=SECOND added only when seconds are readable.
h=11 m=33
